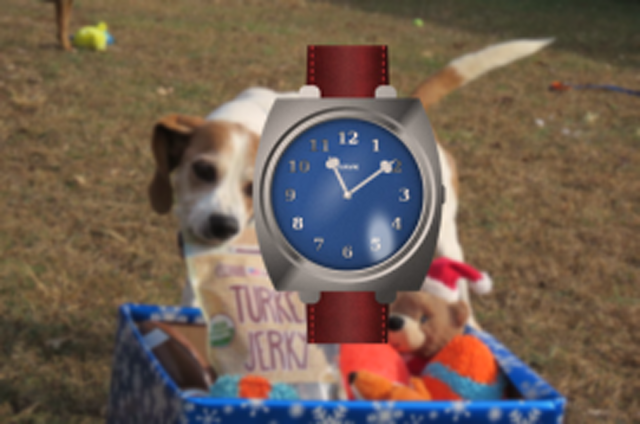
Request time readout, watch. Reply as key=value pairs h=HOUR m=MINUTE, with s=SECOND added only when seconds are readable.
h=11 m=9
